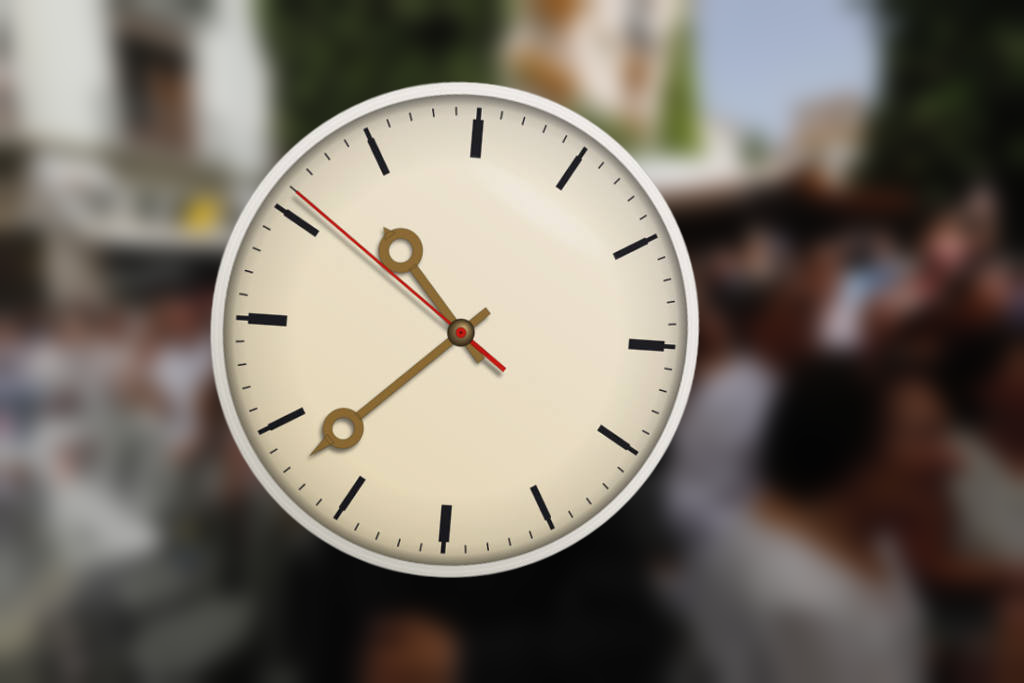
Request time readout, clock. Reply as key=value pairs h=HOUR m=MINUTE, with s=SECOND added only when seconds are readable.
h=10 m=37 s=51
